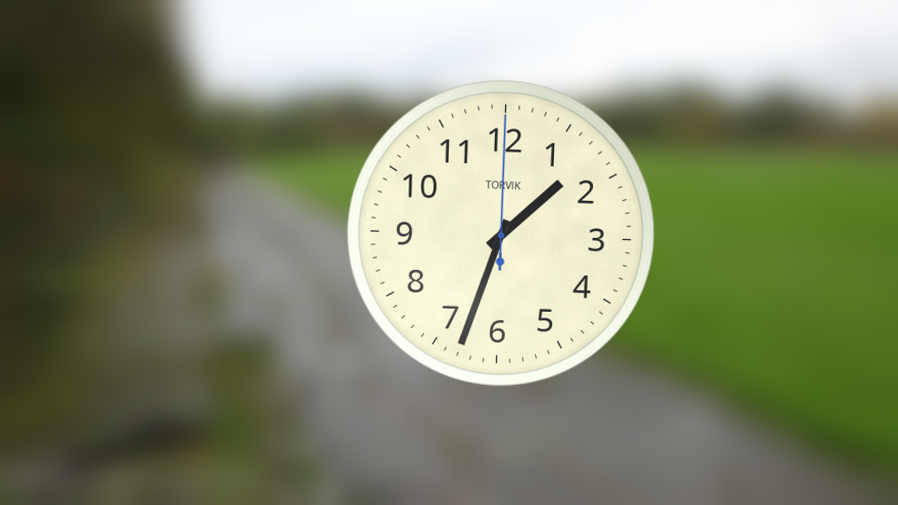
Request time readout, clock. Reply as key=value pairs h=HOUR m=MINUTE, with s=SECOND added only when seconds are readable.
h=1 m=33 s=0
